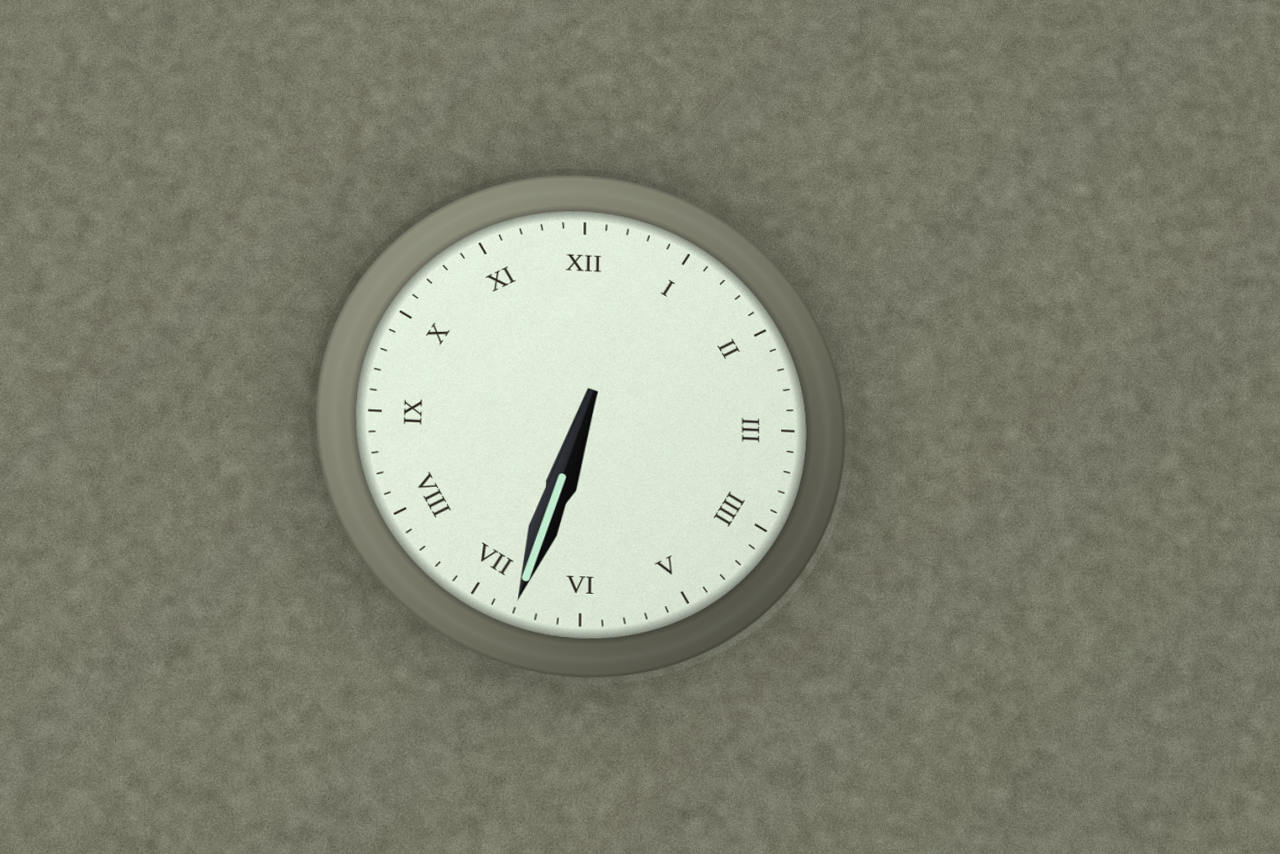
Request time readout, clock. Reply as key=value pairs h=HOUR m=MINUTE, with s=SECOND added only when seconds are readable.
h=6 m=33
